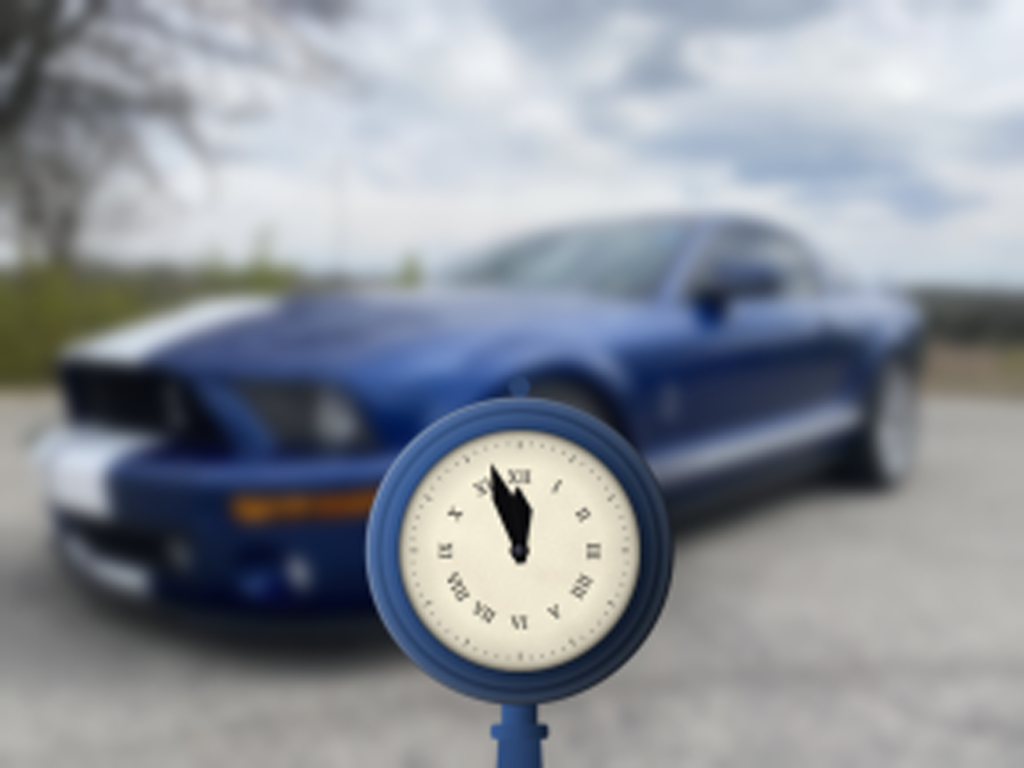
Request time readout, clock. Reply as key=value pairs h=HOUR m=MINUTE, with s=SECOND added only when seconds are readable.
h=11 m=57
